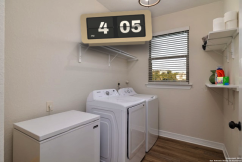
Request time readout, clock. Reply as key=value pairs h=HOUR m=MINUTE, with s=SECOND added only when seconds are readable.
h=4 m=5
